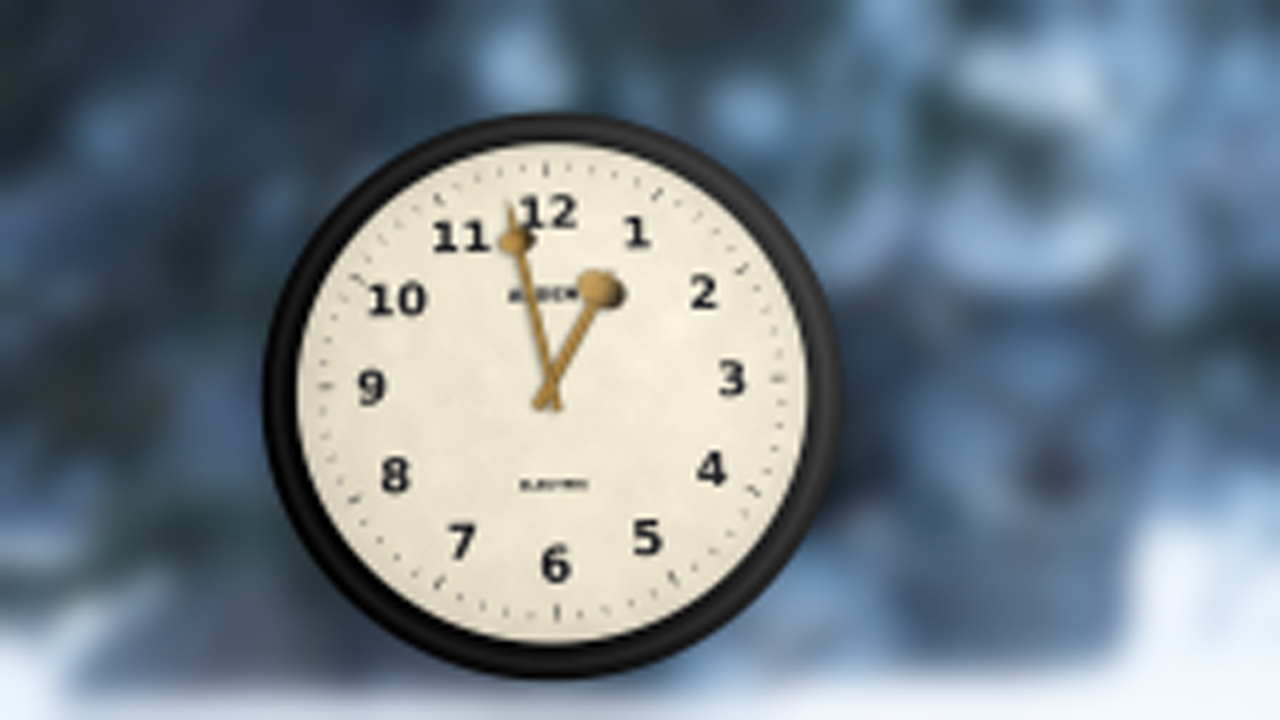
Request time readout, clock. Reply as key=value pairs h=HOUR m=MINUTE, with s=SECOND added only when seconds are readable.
h=12 m=58
